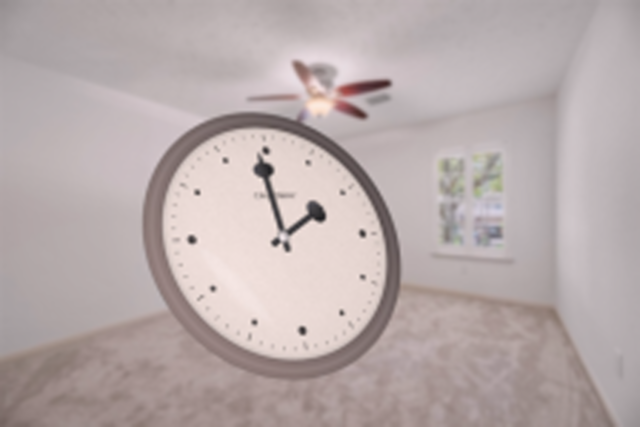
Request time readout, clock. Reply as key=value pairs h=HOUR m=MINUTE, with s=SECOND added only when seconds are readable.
h=1 m=59
